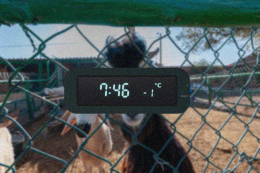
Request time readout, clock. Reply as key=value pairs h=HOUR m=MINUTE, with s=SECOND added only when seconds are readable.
h=7 m=46
